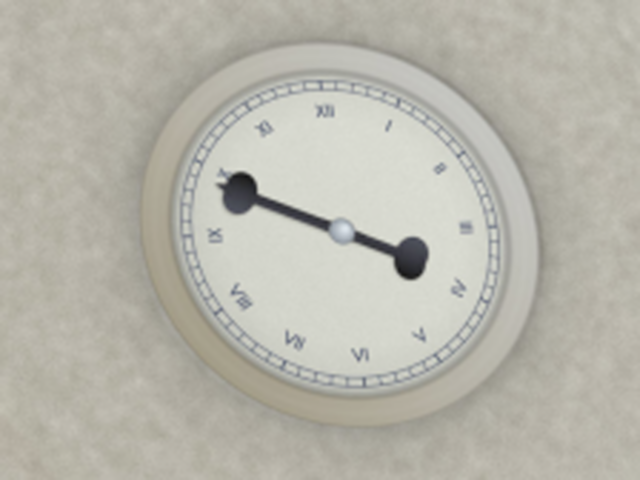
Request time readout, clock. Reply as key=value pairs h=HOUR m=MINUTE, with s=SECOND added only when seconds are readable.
h=3 m=49
